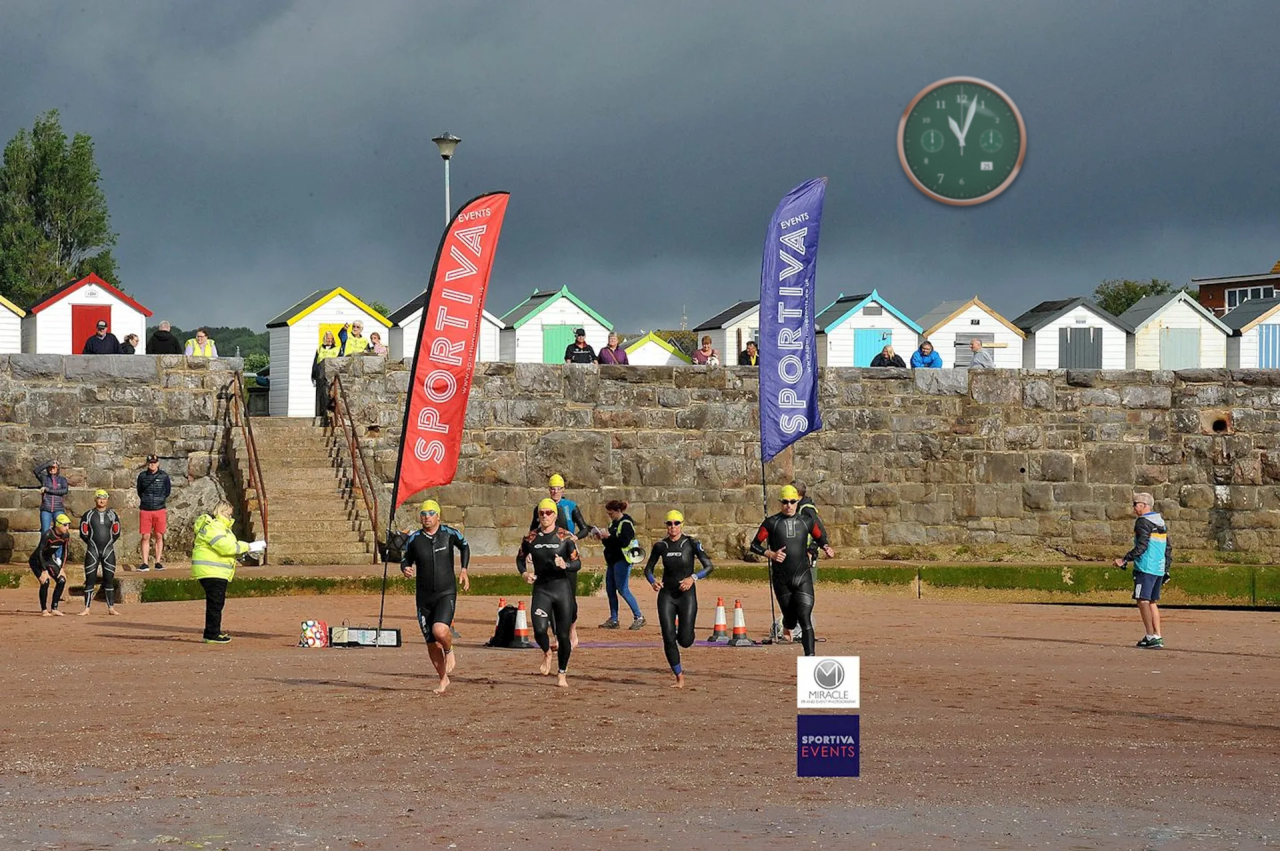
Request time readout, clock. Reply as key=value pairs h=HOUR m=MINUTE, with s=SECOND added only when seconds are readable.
h=11 m=3
